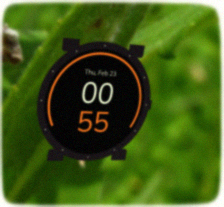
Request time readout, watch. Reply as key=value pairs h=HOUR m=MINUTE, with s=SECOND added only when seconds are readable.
h=0 m=55
